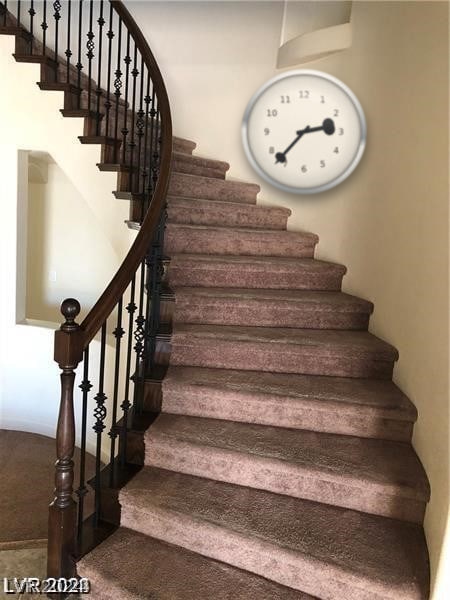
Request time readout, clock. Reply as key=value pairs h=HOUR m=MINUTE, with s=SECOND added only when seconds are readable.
h=2 m=37
